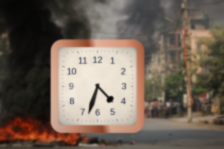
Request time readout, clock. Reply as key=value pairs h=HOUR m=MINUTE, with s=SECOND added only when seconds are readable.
h=4 m=33
